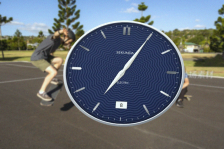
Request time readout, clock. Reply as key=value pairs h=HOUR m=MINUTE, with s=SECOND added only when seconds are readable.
h=7 m=5
